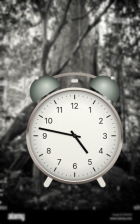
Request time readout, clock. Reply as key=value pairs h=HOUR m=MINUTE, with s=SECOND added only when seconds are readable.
h=4 m=47
